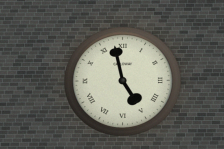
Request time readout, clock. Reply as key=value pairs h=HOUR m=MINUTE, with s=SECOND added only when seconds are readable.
h=4 m=58
